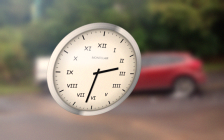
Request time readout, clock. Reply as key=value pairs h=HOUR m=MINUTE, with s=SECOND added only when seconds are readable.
h=2 m=32
